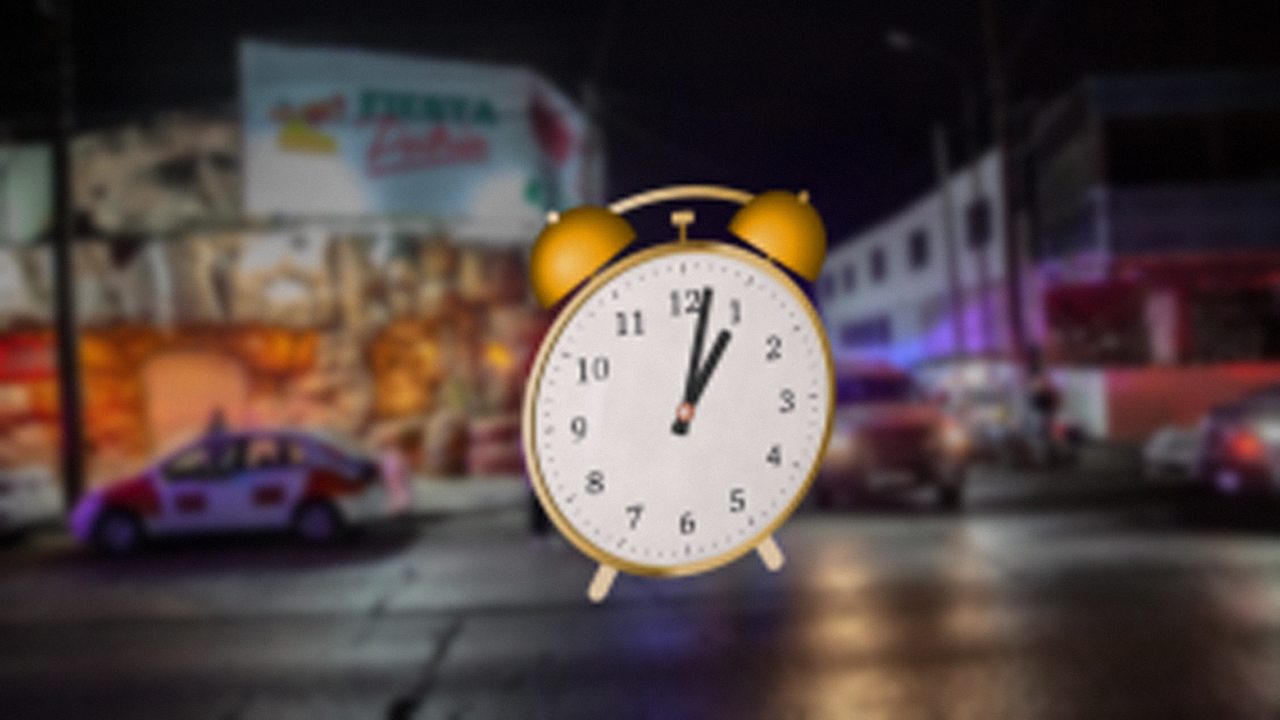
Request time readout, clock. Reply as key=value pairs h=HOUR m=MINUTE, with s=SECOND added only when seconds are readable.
h=1 m=2
